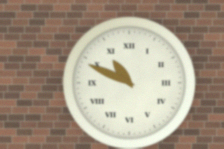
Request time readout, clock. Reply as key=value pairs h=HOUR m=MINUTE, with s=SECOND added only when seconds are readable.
h=10 m=49
